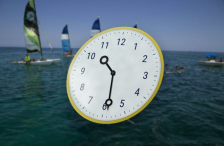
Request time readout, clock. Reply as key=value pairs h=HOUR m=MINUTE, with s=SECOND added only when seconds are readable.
h=10 m=29
